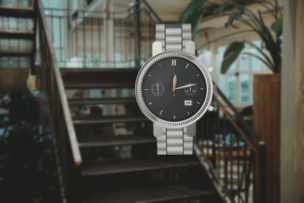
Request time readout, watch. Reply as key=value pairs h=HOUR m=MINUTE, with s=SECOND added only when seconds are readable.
h=12 m=13
